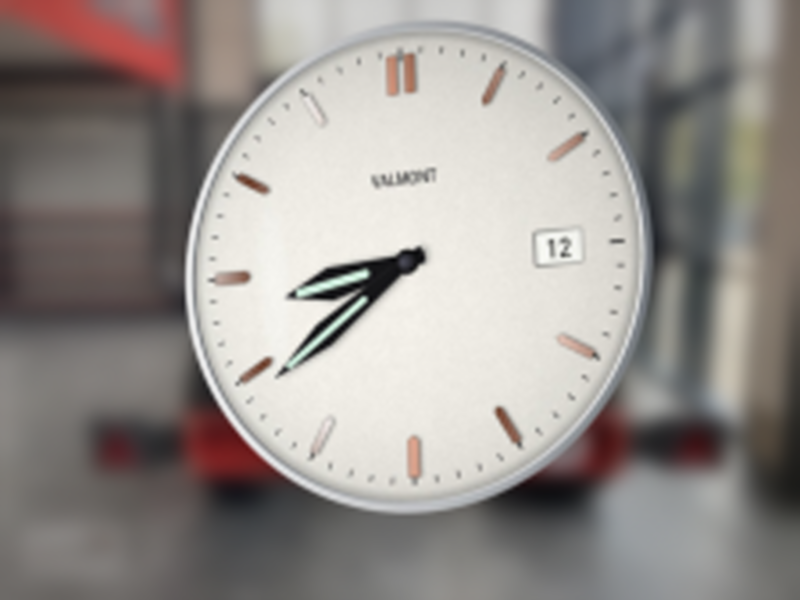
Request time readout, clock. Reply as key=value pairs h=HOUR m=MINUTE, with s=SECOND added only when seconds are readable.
h=8 m=39
